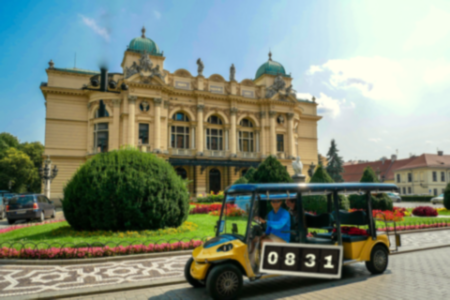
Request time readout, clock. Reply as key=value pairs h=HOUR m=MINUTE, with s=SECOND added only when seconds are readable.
h=8 m=31
